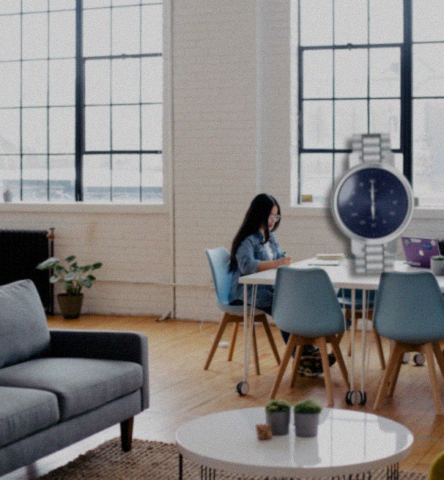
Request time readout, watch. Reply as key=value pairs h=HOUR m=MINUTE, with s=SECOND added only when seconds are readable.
h=6 m=0
